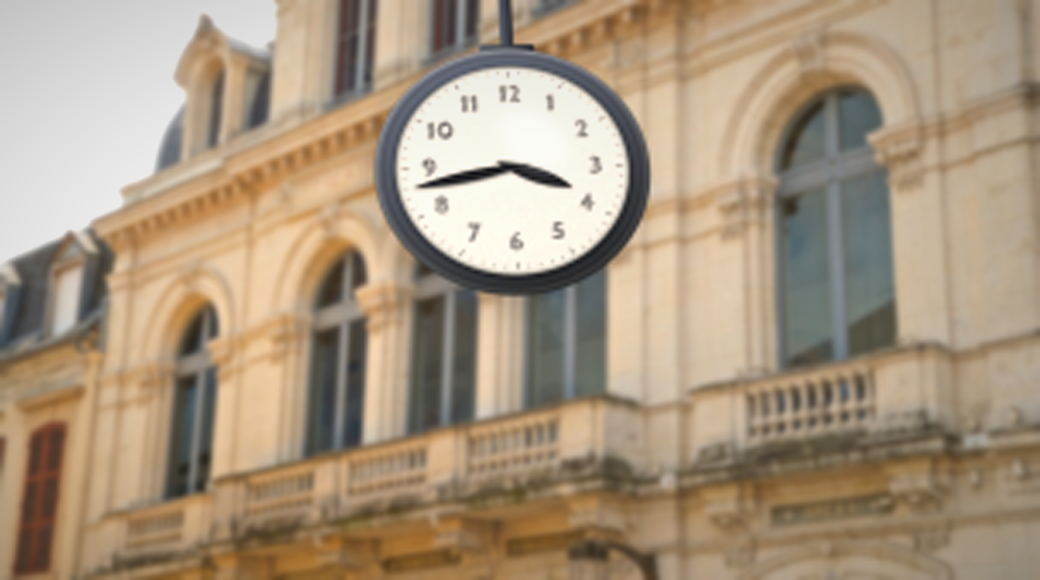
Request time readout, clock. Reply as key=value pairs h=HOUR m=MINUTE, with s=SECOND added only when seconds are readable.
h=3 m=43
